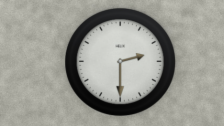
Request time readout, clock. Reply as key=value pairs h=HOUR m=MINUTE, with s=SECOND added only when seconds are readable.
h=2 m=30
